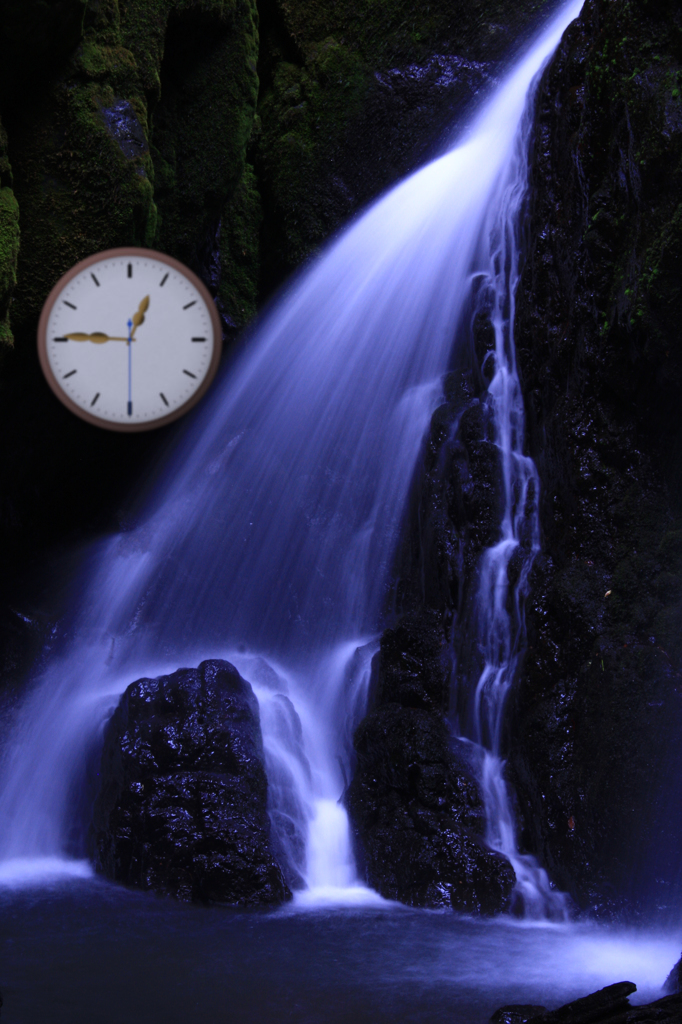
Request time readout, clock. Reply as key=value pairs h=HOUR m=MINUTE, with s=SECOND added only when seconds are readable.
h=12 m=45 s=30
